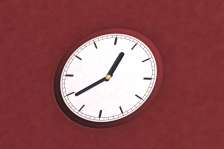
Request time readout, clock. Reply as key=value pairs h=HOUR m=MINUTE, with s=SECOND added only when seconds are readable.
h=12 m=39
